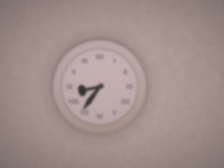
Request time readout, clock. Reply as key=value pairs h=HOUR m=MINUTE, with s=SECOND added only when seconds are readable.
h=8 m=36
